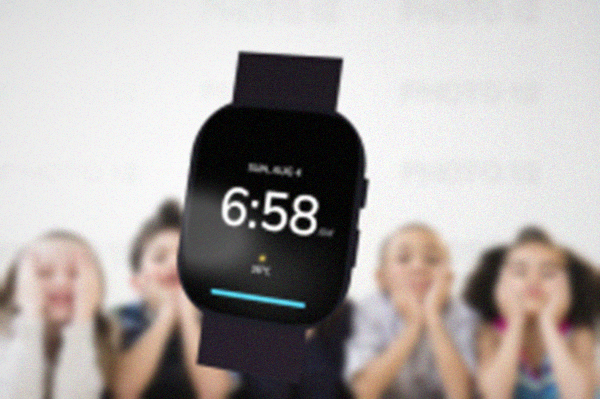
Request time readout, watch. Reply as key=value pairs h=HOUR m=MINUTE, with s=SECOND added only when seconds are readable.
h=6 m=58
